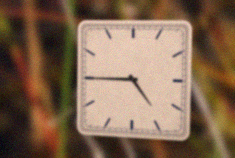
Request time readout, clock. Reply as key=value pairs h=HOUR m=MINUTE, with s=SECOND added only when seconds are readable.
h=4 m=45
